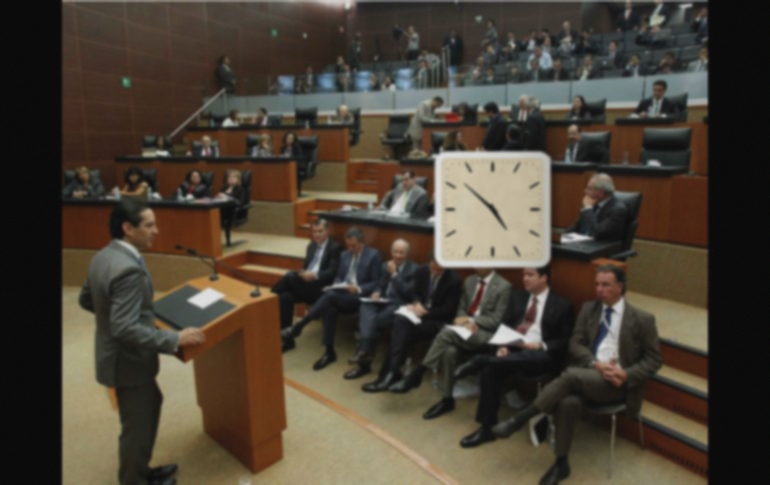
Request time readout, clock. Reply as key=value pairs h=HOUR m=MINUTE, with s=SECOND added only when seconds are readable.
h=4 m=52
